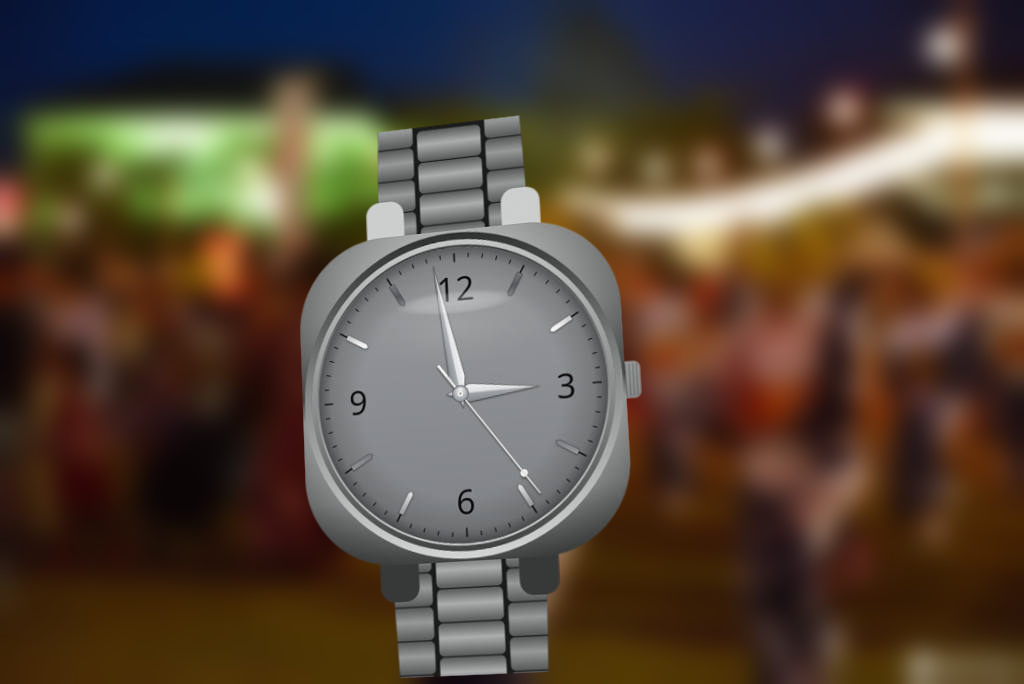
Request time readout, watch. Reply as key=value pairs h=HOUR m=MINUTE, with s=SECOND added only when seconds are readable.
h=2 m=58 s=24
